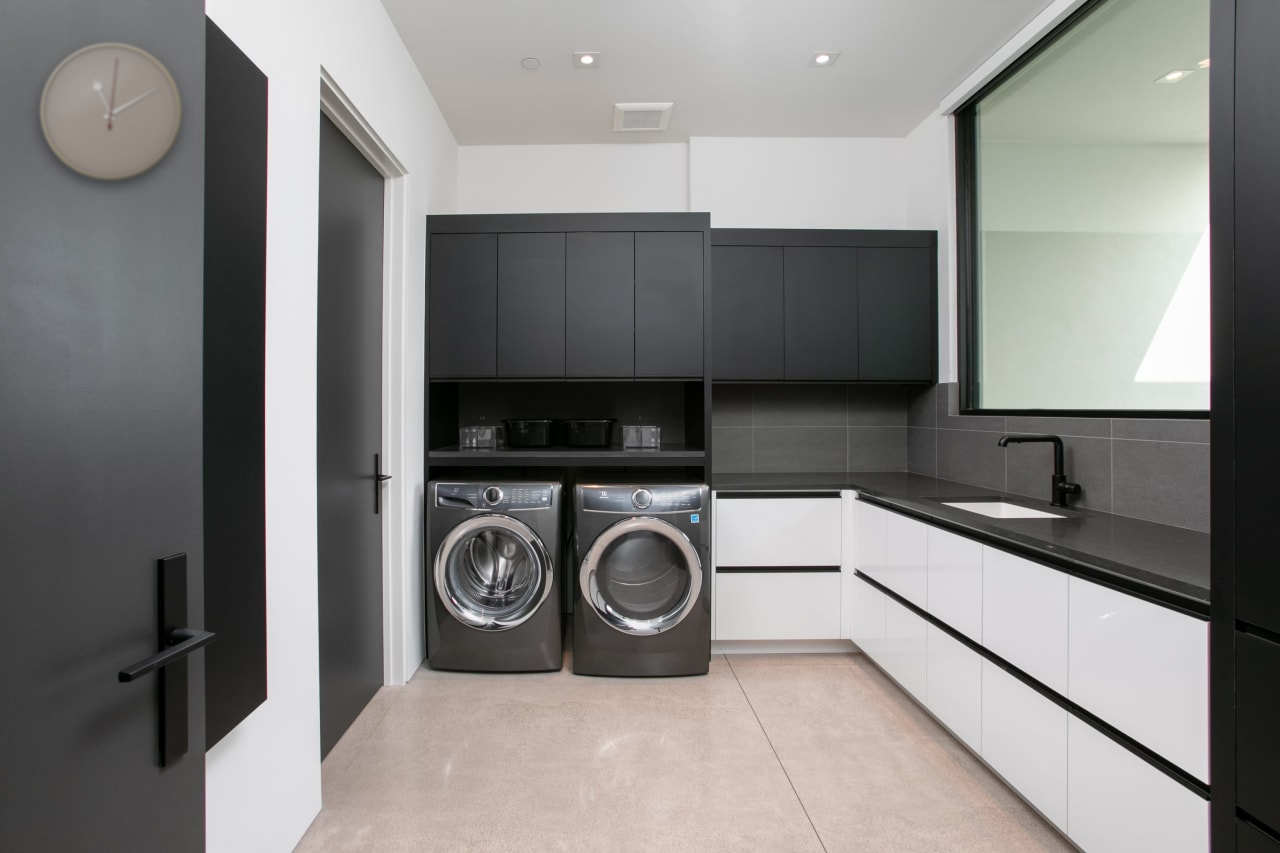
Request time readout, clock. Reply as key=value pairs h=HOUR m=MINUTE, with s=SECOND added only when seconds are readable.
h=11 m=10 s=1
